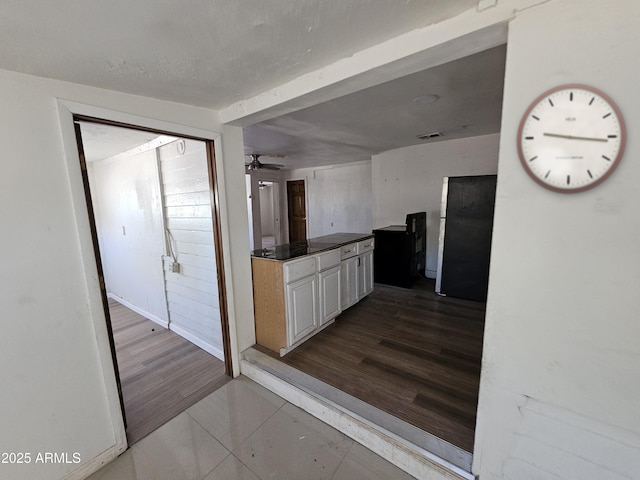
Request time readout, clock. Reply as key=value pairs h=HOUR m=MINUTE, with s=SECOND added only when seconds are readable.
h=9 m=16
